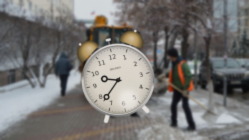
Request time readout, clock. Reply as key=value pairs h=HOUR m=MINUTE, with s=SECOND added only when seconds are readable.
h=9 m=38
